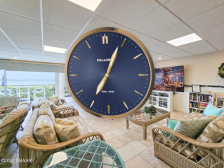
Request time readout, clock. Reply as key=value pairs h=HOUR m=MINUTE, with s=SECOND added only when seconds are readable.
h=7 m=4
